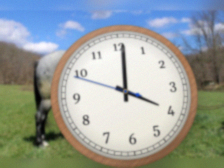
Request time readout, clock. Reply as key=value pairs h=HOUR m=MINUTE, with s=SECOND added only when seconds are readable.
h=4 m=0 s=49
